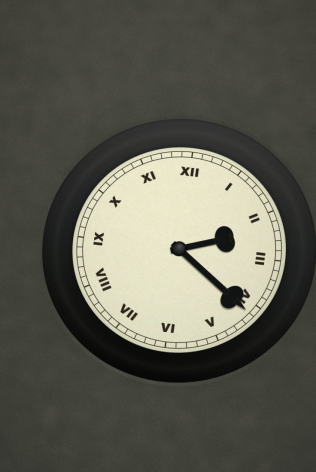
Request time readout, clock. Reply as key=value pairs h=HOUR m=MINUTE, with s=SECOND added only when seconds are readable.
h=2 m=21
